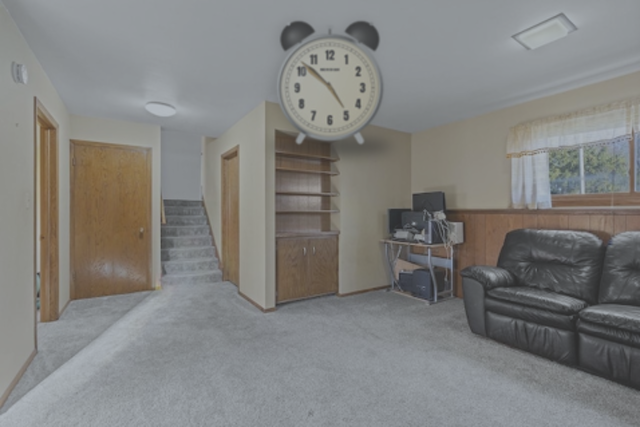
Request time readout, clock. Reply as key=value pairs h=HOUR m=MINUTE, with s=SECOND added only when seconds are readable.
h=4 m=52
